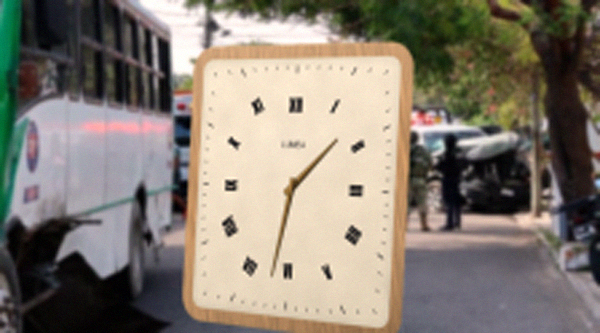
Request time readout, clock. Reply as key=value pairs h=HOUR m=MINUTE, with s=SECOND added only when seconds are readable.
h=1 m=32
